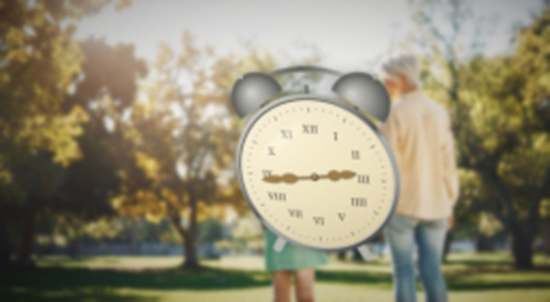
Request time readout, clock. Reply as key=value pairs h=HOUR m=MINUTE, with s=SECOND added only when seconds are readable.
h=2 m=44
